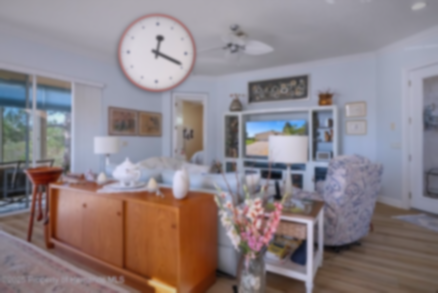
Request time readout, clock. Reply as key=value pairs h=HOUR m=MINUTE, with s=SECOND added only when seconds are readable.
h=12 m=19
